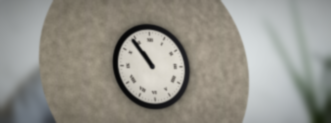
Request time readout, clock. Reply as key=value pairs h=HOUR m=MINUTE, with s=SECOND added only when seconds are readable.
h=10 m=54
